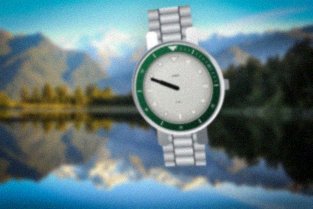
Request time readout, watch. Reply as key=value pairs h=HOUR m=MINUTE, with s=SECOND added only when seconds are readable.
h=9 m=49
